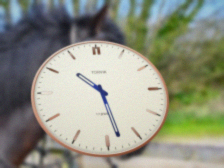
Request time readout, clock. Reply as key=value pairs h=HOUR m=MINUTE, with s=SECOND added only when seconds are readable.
h=10 m=28
